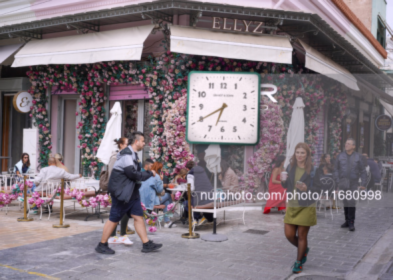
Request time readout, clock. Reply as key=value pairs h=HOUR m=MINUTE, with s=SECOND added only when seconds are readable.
h=6 m=40
